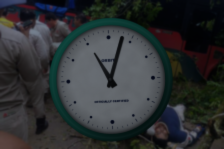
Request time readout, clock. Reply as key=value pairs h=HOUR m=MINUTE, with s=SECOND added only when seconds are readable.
h=11 m=3
